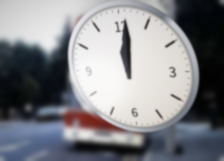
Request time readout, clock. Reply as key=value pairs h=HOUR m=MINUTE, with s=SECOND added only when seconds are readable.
h=12 m=1
